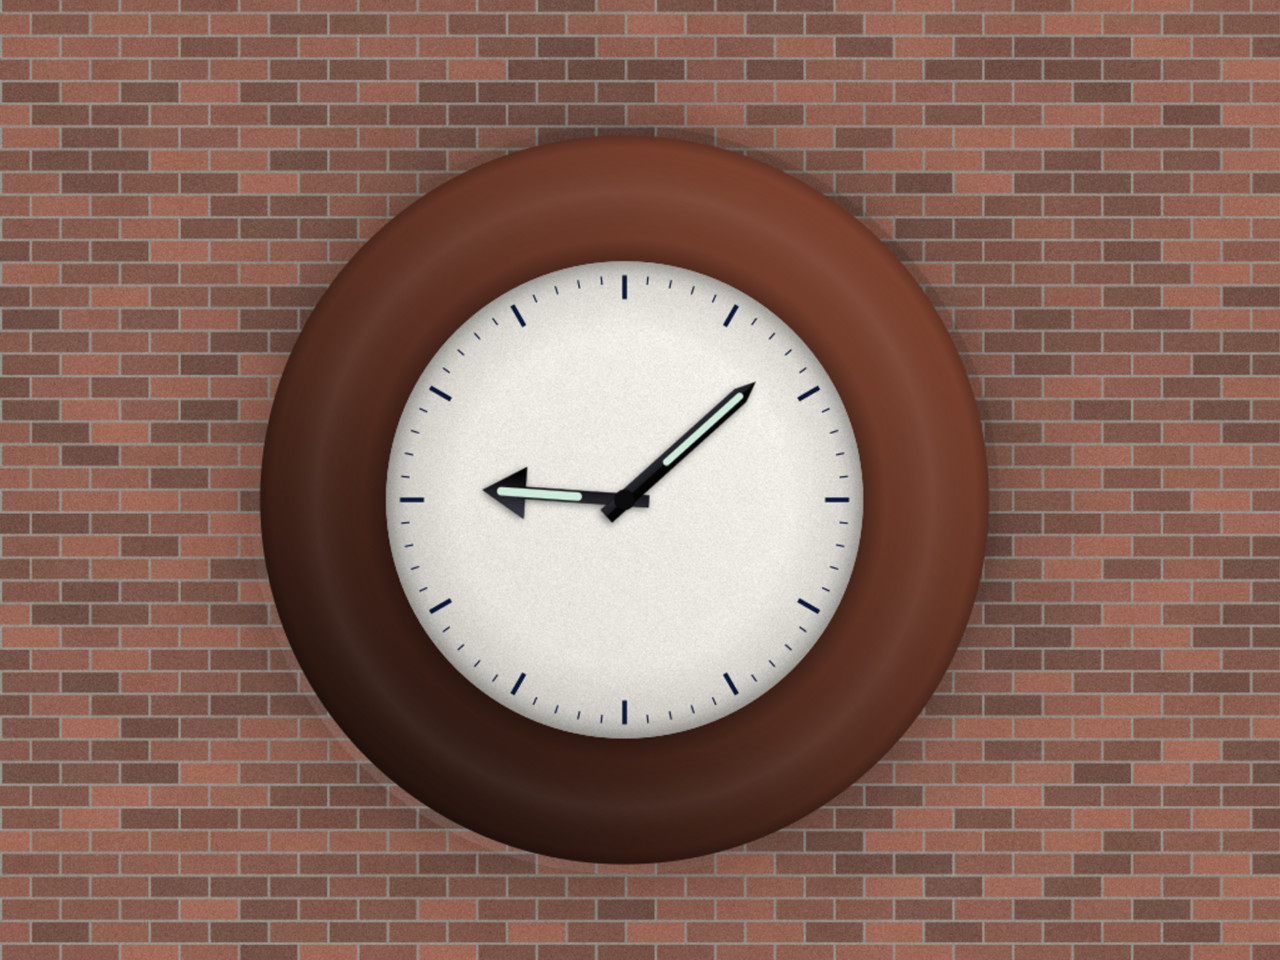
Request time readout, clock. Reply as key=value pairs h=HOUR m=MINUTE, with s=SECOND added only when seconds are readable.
h=9 m=8
